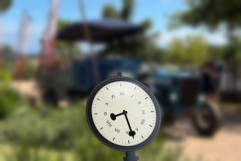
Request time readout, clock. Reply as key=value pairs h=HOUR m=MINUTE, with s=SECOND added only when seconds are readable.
h=8 m=28
